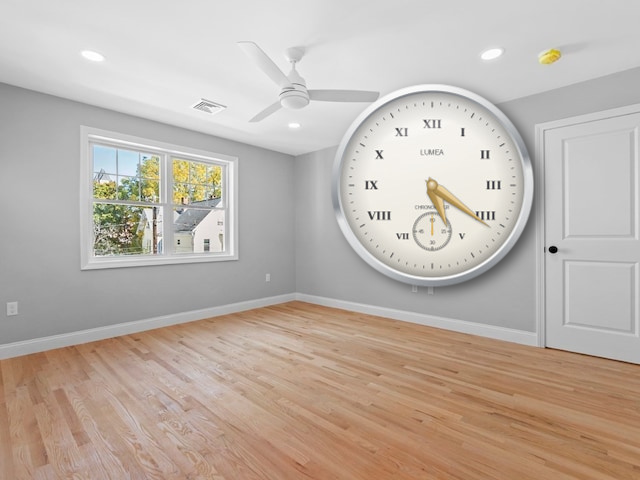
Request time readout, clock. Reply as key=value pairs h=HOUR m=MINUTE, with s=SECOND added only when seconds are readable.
h=5 m=21
